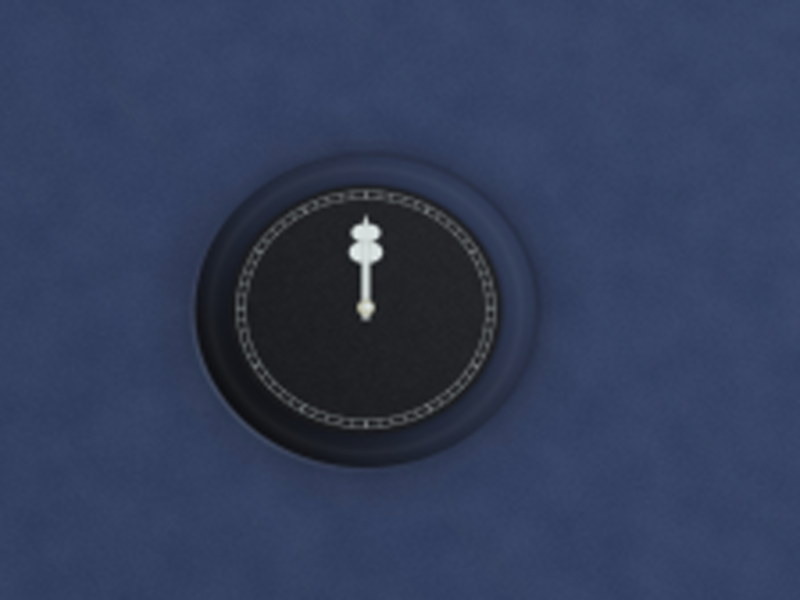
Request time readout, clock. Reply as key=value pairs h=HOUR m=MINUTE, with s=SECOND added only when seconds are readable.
h=12 m=0
